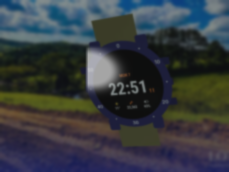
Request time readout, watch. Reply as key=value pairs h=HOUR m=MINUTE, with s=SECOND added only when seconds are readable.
h=22 m=51
